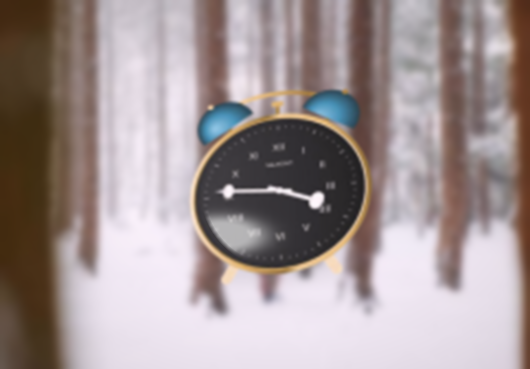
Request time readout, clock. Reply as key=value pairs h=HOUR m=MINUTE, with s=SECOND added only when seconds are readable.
h=3 m=46
